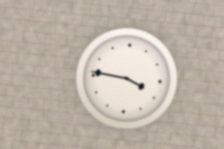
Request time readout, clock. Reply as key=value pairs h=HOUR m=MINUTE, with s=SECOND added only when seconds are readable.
h=3 m=46
